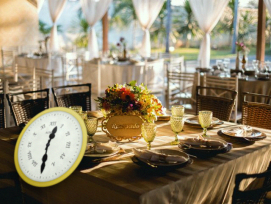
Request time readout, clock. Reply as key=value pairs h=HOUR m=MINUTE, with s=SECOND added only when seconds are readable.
h=12 m=30
